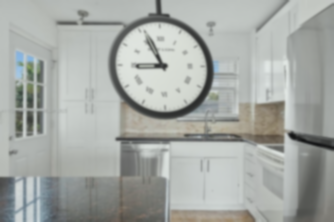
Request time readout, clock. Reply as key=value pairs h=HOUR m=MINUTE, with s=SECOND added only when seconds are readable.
h=8 m=56
